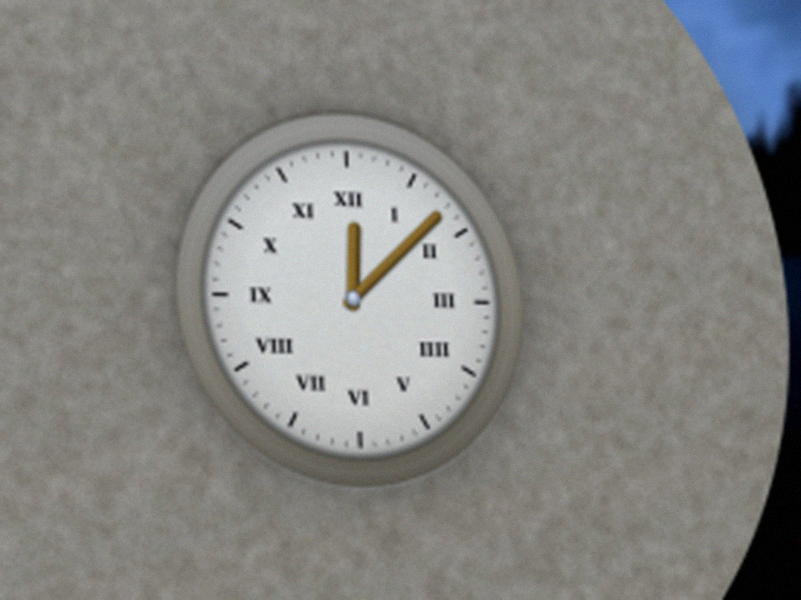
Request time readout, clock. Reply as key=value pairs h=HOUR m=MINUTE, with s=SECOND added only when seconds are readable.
h=12 m=8
